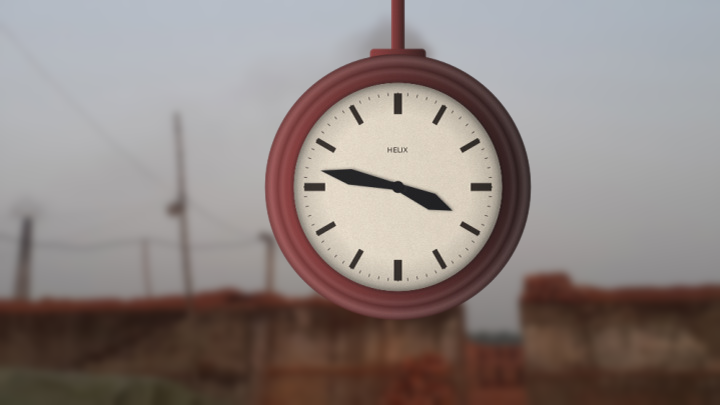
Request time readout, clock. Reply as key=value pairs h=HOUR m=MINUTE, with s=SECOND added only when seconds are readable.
h=3 m=47
